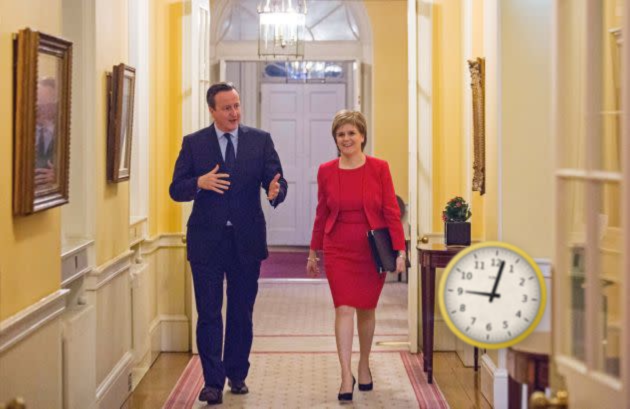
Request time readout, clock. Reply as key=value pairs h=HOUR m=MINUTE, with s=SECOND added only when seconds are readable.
h=9 m=2
